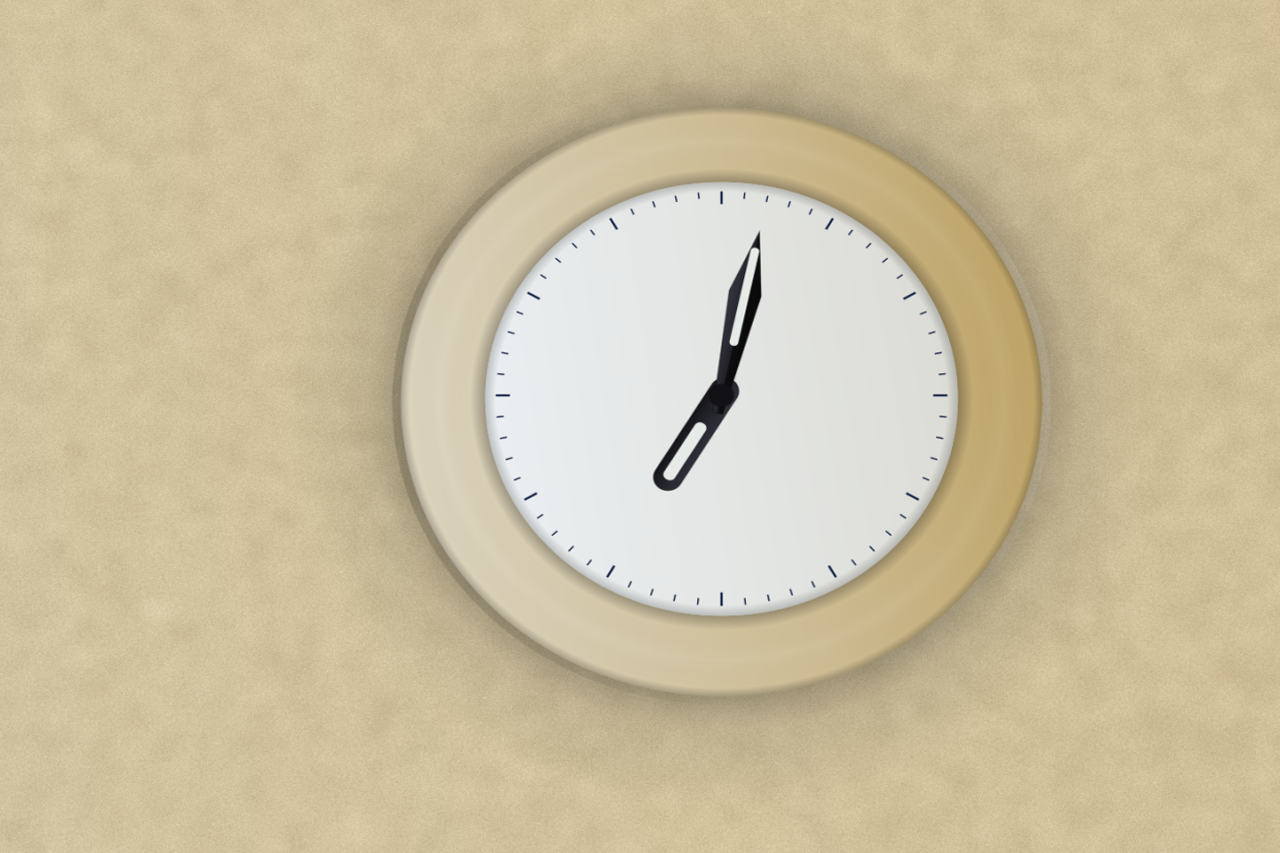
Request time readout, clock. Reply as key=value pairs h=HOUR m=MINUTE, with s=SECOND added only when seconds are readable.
h=7 m=2
